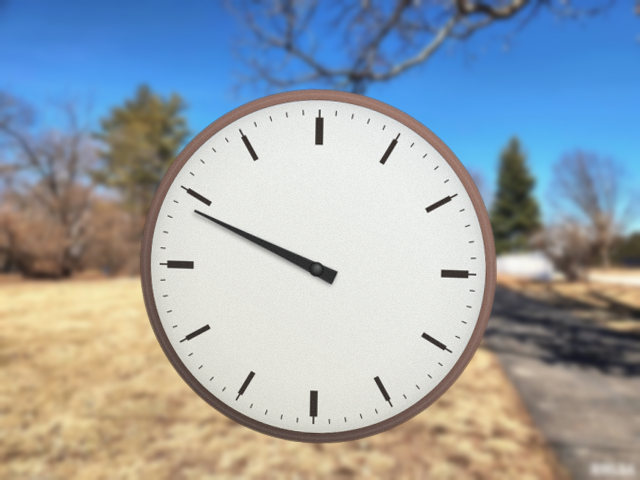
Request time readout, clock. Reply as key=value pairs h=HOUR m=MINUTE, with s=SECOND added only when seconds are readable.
h=9 m=49
